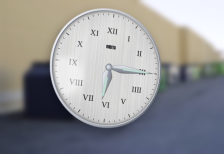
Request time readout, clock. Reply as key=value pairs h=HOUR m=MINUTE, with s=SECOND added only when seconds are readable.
h=6 m=15
